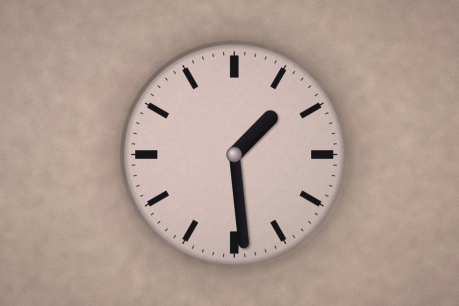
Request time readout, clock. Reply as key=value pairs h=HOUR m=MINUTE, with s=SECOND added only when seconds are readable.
h=1 m=29
